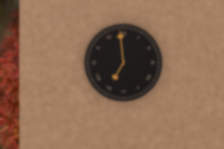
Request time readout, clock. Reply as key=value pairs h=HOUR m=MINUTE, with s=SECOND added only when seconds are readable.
h=6 m=59
